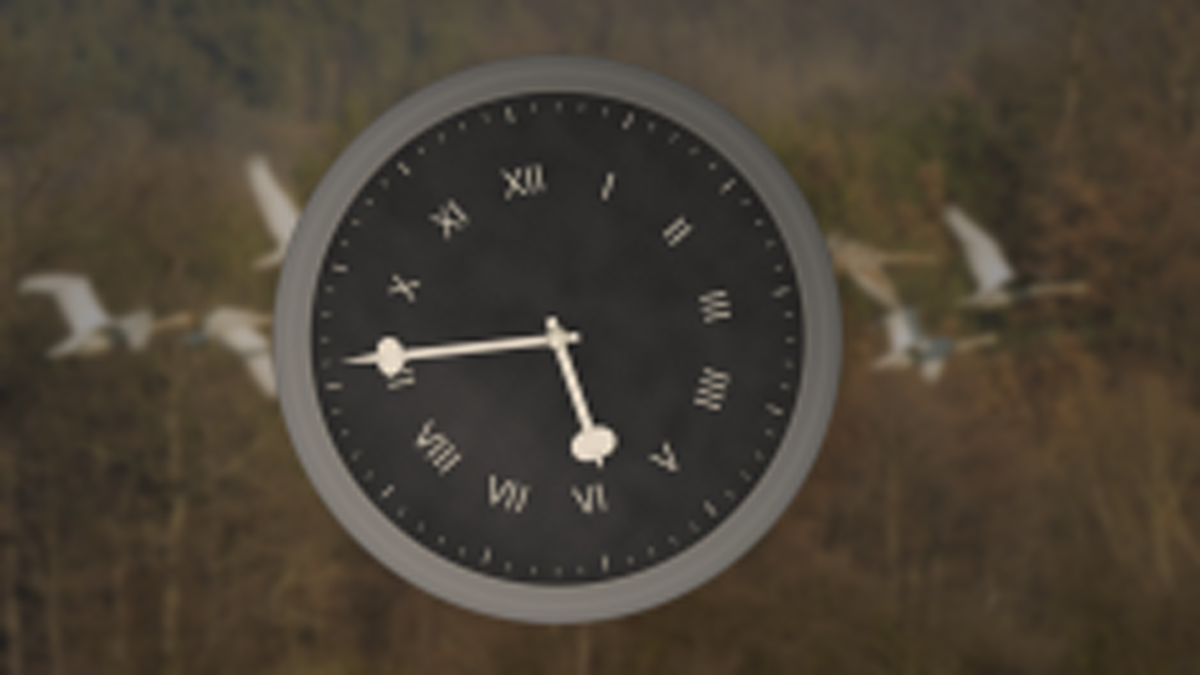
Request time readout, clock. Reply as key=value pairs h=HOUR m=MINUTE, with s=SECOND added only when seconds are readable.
h=5 m=46
